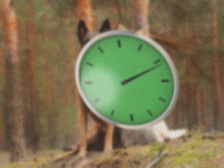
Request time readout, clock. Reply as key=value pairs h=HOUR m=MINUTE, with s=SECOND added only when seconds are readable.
h=2 m=11
